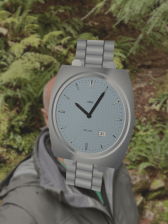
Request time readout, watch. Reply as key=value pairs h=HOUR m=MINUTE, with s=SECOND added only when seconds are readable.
h=10 m=5
